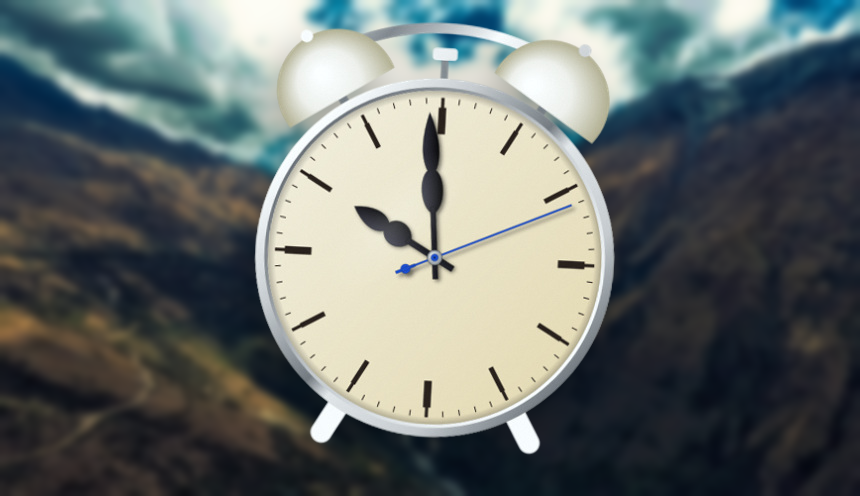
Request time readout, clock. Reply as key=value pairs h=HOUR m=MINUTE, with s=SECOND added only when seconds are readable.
h=9 m=59 s=11
